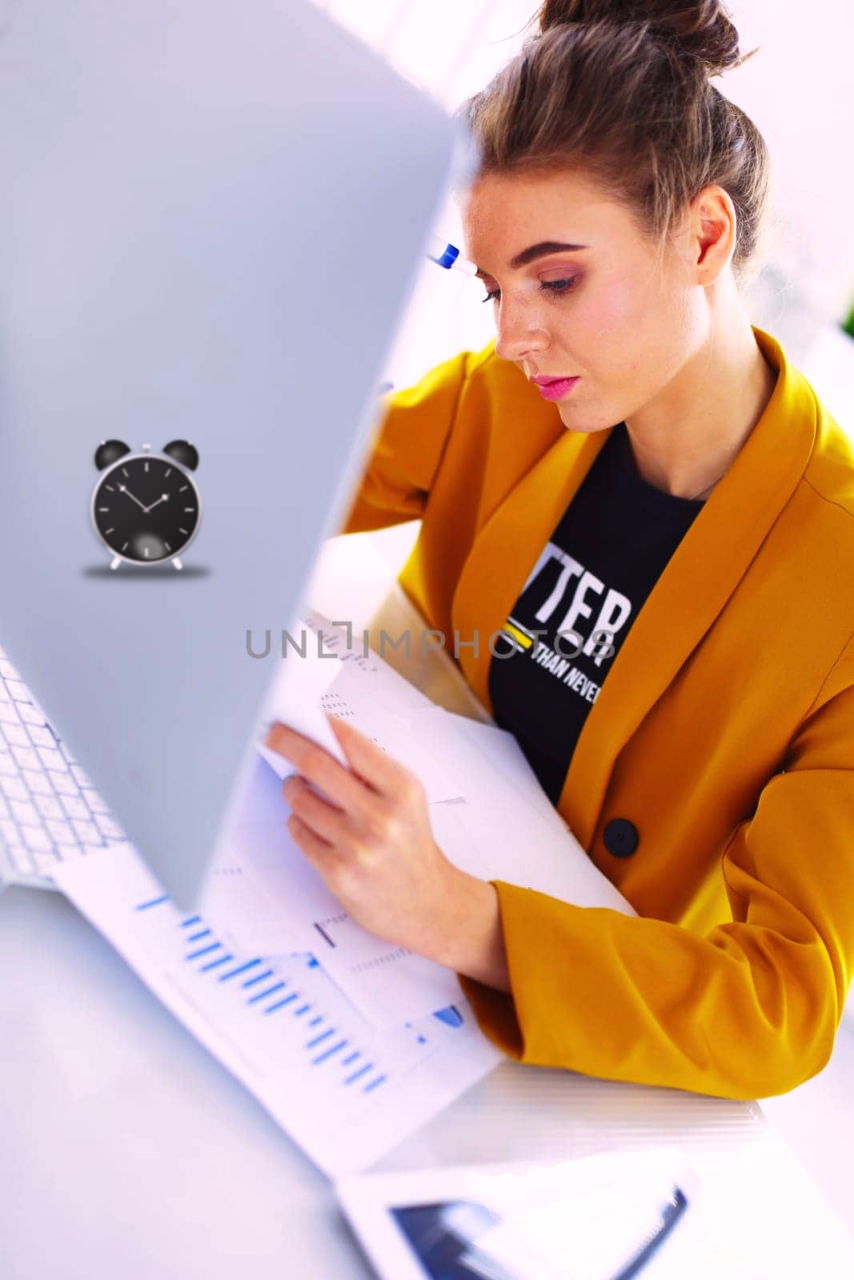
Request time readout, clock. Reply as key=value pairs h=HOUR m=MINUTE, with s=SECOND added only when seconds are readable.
h=1 m=52
